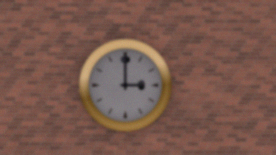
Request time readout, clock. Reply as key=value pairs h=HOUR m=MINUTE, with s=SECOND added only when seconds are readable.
h=3 m=0
